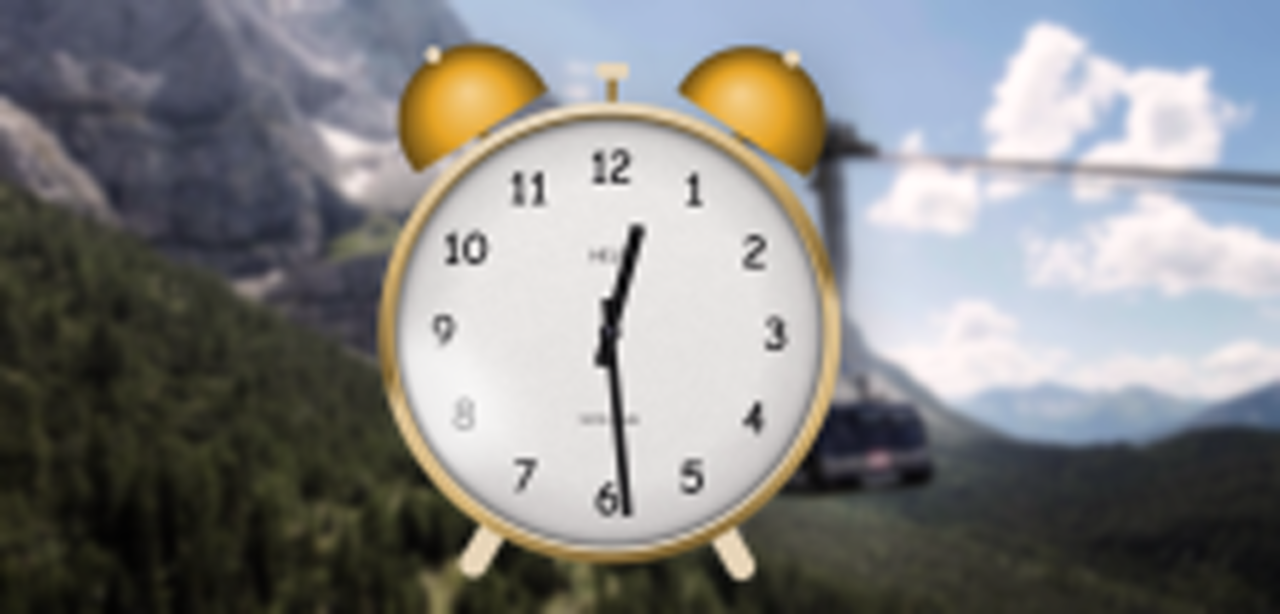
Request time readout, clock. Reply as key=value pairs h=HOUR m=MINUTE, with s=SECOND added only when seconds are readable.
h=12 m=29
